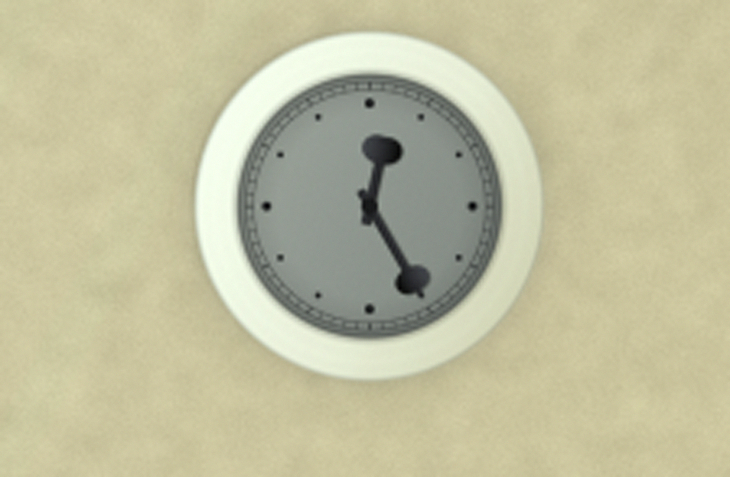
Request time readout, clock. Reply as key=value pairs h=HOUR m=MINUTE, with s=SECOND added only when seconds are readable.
h=12 m=25
